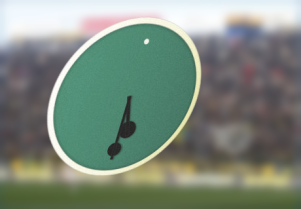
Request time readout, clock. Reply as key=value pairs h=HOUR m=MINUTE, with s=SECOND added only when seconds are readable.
h=5 m=30
